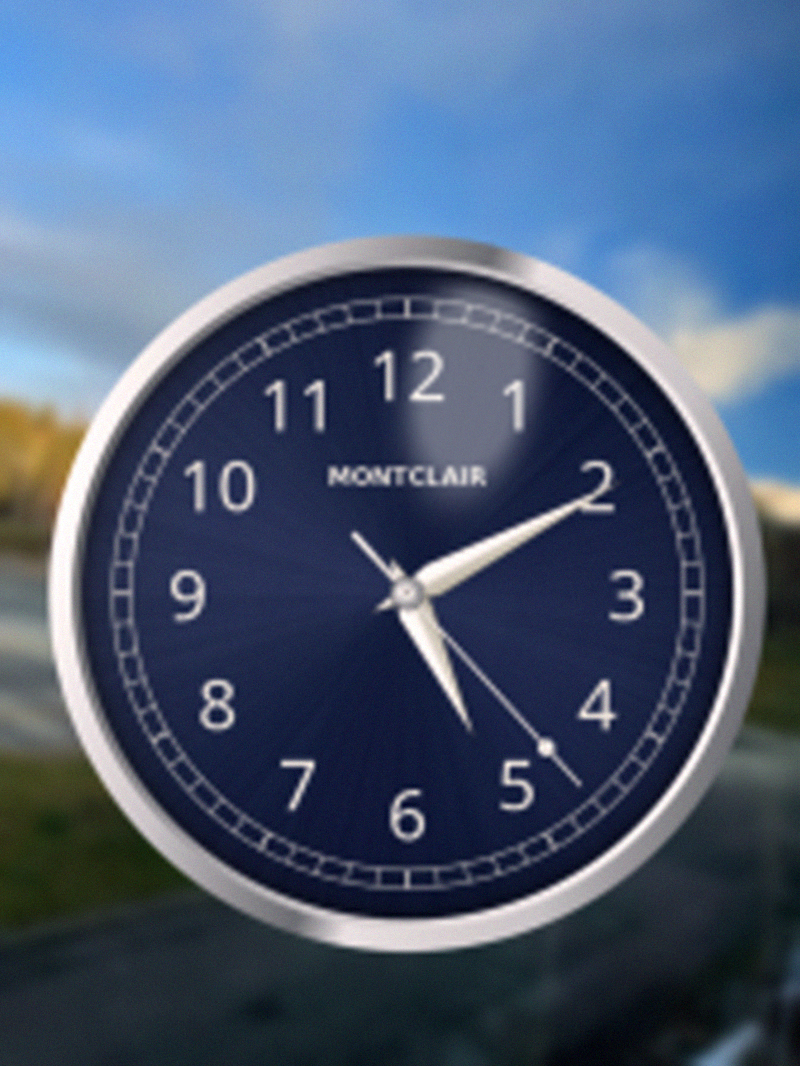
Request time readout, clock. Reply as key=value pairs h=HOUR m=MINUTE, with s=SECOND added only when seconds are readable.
h=5 m=10 s=23
